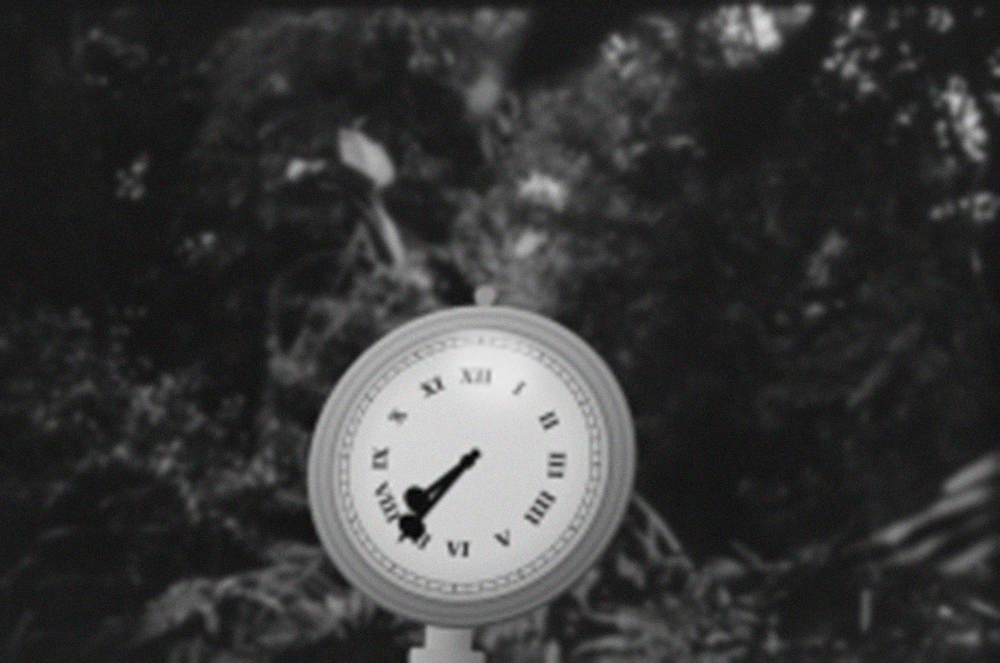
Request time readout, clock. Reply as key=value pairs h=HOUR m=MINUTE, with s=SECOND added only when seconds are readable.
h=7 m=36
